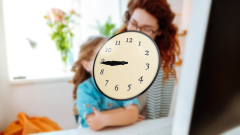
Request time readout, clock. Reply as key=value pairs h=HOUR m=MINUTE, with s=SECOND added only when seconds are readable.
h=8 m=44
